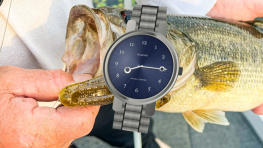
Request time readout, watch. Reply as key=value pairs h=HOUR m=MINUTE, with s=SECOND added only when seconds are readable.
h=8 m=15
